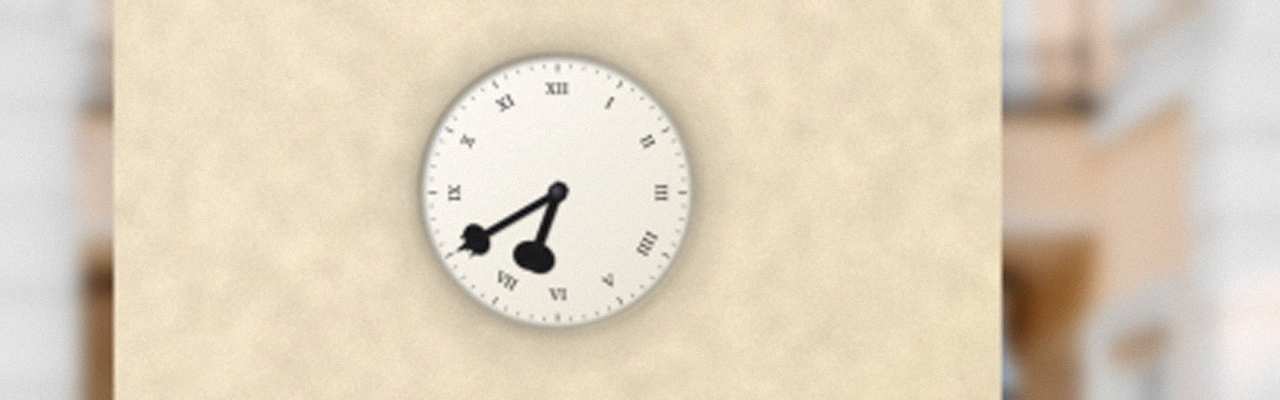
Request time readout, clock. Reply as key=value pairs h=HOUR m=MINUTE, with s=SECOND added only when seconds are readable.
h=6 m=40
